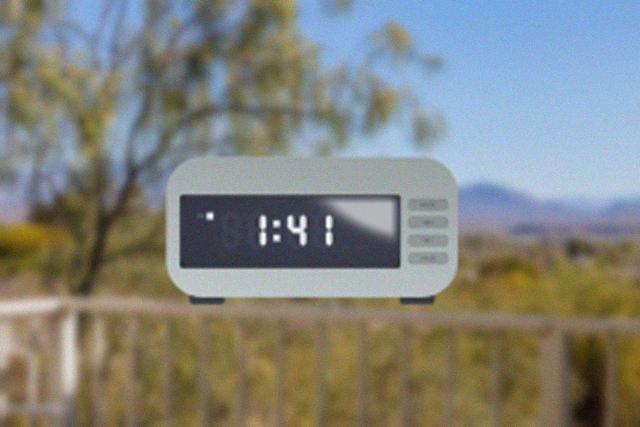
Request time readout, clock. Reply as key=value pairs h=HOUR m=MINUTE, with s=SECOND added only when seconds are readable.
h=1 m=41
